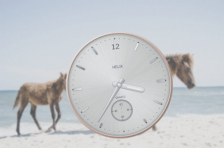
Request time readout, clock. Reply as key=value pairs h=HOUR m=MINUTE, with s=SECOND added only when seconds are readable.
h=3 m=36
